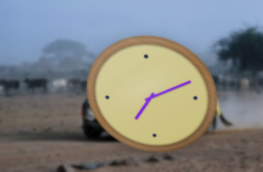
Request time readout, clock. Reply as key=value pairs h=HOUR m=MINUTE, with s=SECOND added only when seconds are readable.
h=7 m=11
